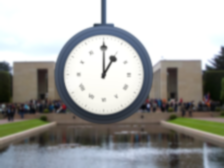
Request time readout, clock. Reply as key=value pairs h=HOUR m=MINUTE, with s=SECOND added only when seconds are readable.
h=1 m=0
